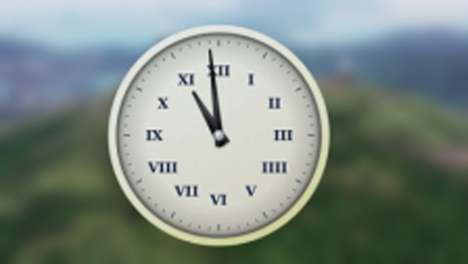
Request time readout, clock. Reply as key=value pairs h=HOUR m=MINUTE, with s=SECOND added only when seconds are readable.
h=10 m=59
